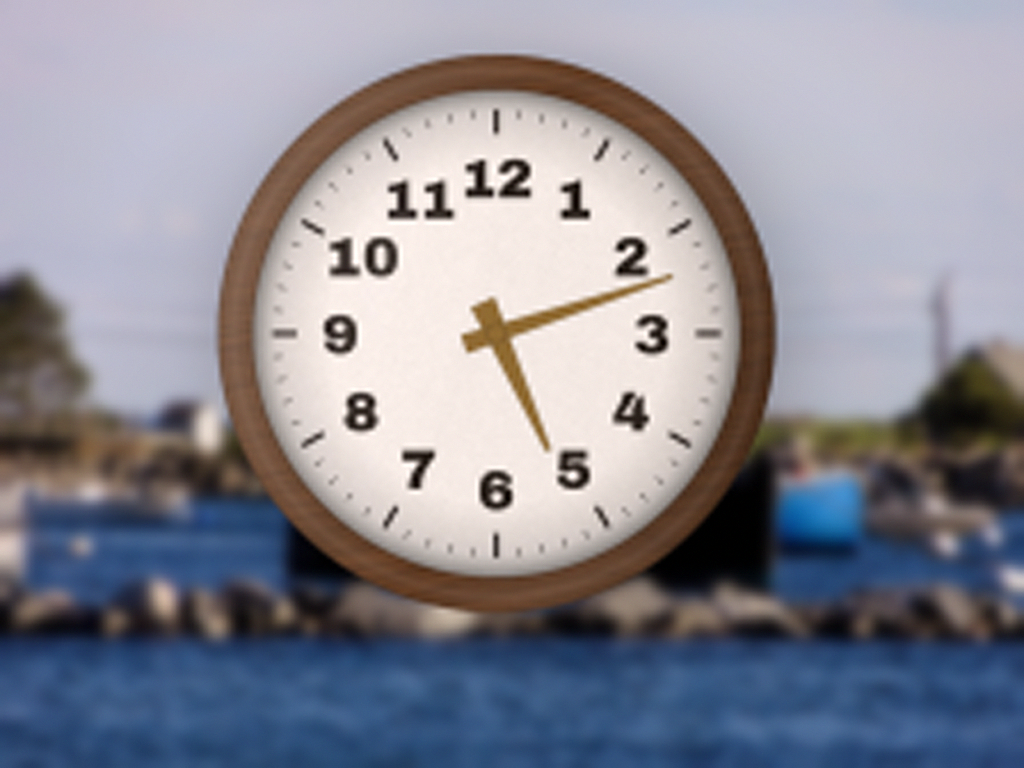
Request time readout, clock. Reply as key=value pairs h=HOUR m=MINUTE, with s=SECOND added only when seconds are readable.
h=5 m=12
